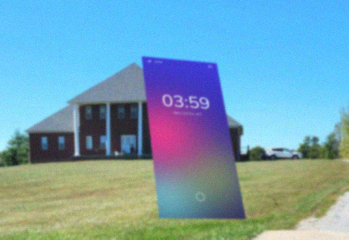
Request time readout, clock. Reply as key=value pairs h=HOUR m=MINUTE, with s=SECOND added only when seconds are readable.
h=3 m=59
